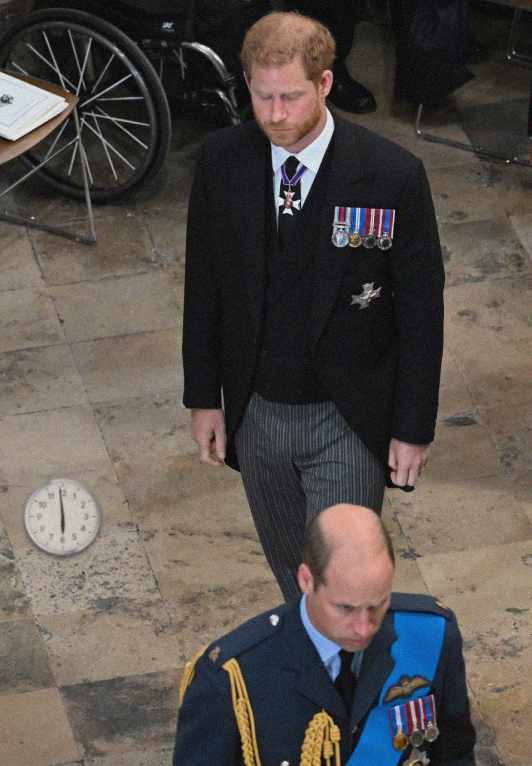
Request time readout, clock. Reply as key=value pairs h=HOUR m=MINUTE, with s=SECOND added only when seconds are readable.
h=5 m=59
